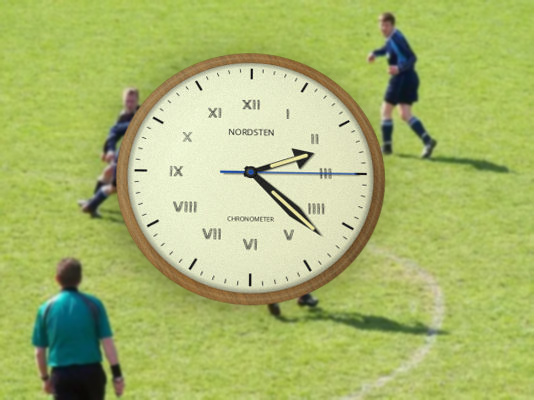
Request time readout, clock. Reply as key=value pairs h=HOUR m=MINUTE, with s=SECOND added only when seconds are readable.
h=2 m=22 s=15
